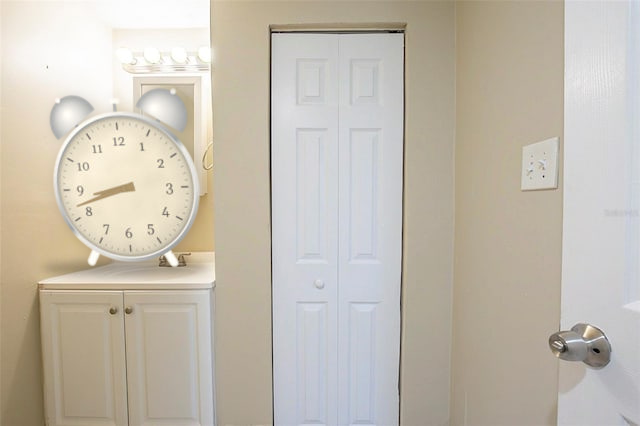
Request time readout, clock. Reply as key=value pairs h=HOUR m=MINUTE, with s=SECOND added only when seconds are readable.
h=8 m=42
